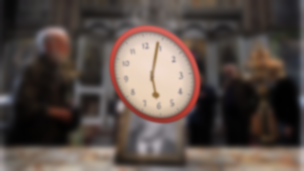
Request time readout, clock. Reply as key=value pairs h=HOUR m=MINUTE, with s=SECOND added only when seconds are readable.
h=6 m=4
